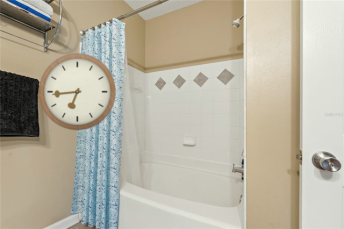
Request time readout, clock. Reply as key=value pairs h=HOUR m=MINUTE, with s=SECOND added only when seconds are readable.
h=6 m=44
